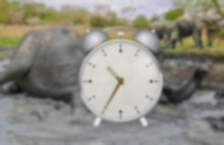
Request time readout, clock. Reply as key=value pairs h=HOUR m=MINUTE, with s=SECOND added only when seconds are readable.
h=10 m=35
